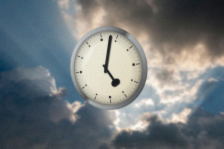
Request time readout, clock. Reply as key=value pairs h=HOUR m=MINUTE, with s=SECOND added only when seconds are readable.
h=5 m=3
